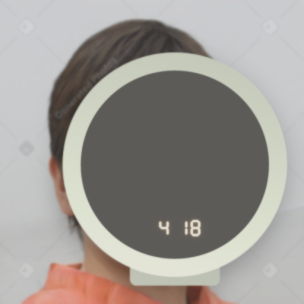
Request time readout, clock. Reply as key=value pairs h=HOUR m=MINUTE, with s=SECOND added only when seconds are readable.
h=4 m=18
